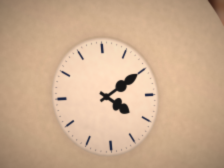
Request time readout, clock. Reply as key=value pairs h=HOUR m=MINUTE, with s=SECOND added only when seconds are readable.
h=4 m=10
